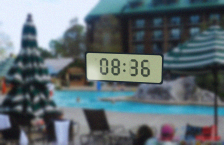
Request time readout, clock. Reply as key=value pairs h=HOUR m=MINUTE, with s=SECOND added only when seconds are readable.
h=8 m=36
